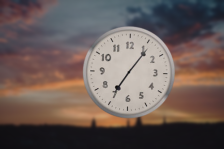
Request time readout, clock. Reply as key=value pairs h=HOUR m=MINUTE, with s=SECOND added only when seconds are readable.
h=7 m=6
